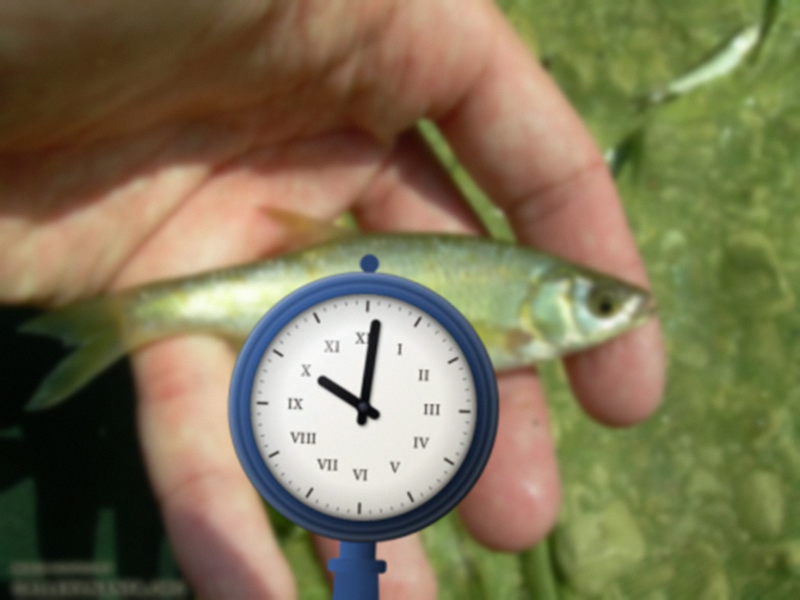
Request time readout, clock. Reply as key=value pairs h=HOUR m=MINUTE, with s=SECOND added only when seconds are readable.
h=10 m=1
